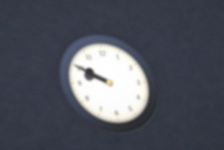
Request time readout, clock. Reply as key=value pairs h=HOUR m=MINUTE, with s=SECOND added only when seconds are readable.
h=9 m=50
